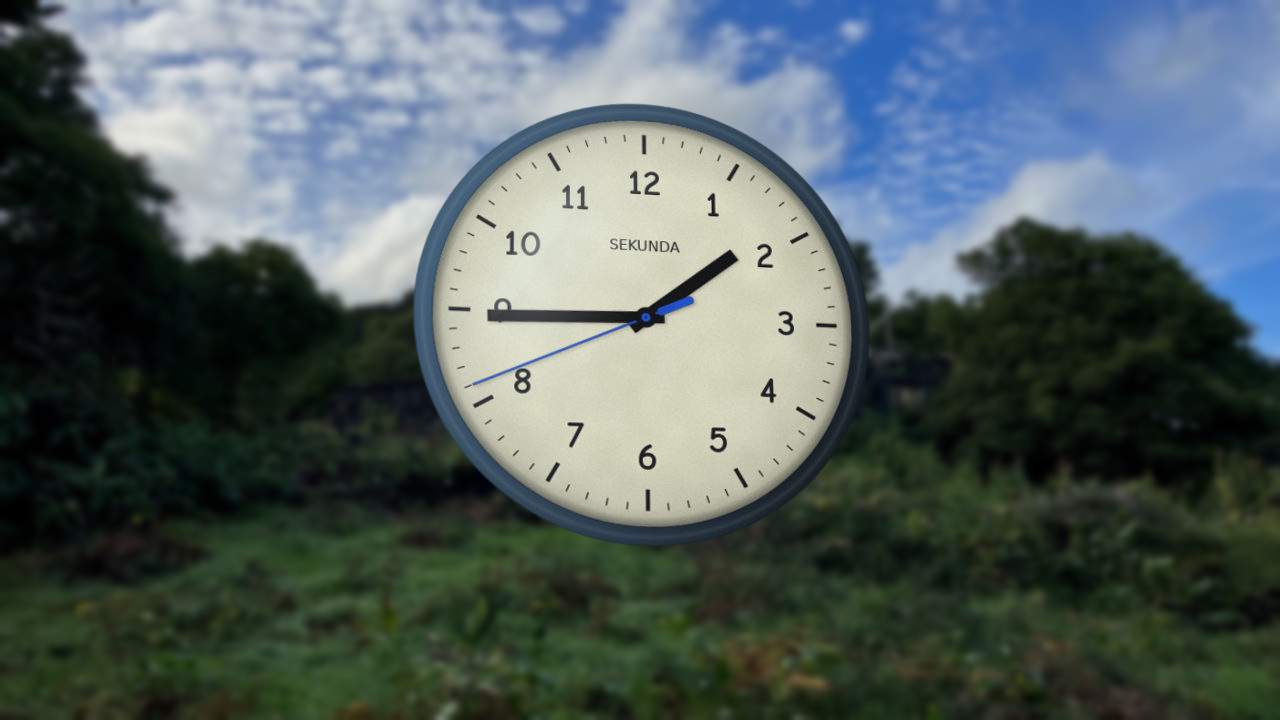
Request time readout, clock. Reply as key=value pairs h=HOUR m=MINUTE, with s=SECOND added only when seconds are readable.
h=1 m=44 s=41
